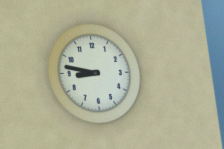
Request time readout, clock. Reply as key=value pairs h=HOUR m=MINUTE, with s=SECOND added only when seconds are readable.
h=8 m=47
